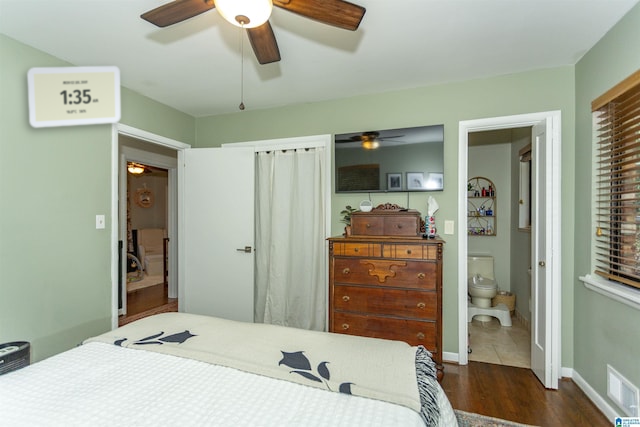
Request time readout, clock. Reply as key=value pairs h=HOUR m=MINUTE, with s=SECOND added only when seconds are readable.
h=1 m=35
